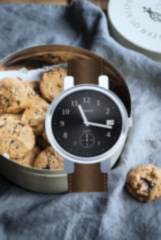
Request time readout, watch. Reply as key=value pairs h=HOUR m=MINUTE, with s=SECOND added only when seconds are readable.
h=11 m=17
